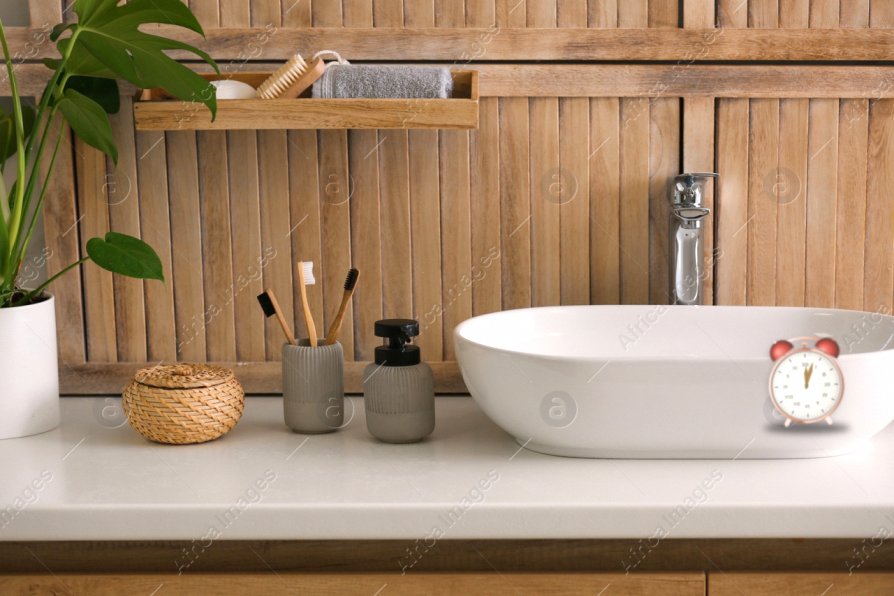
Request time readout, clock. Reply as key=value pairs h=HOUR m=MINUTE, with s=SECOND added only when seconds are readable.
h=12 m=3
